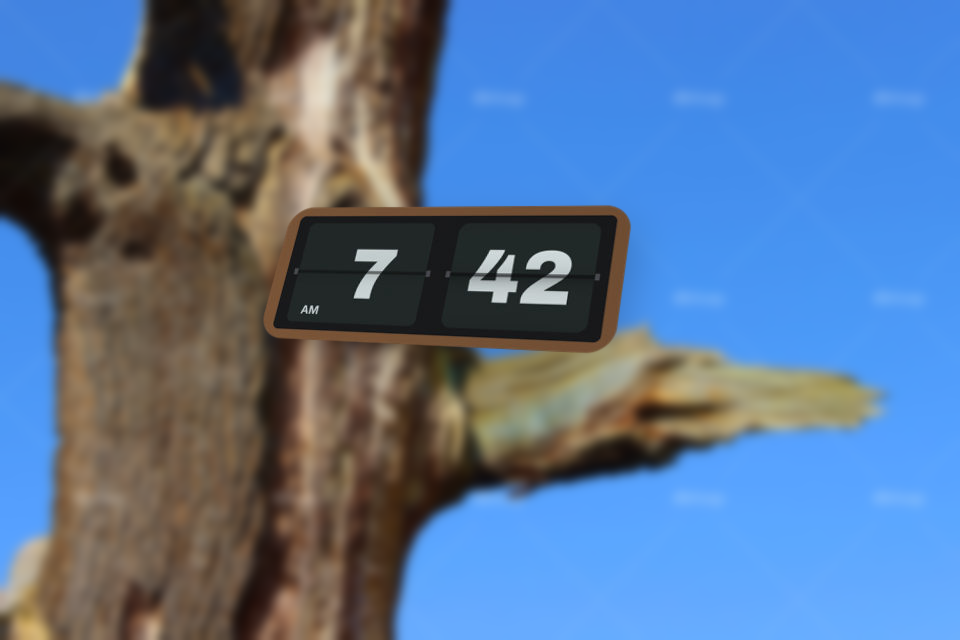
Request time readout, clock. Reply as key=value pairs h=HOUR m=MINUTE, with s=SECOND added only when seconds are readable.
h=7 m=42
